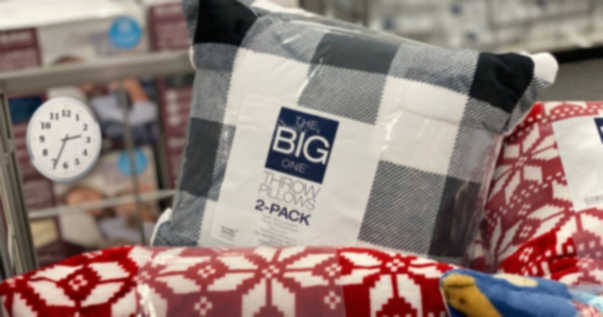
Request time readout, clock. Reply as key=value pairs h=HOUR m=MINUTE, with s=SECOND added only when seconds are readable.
h=2 m=34
